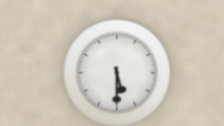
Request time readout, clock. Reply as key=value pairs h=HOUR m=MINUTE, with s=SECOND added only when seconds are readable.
h=5 m=30
